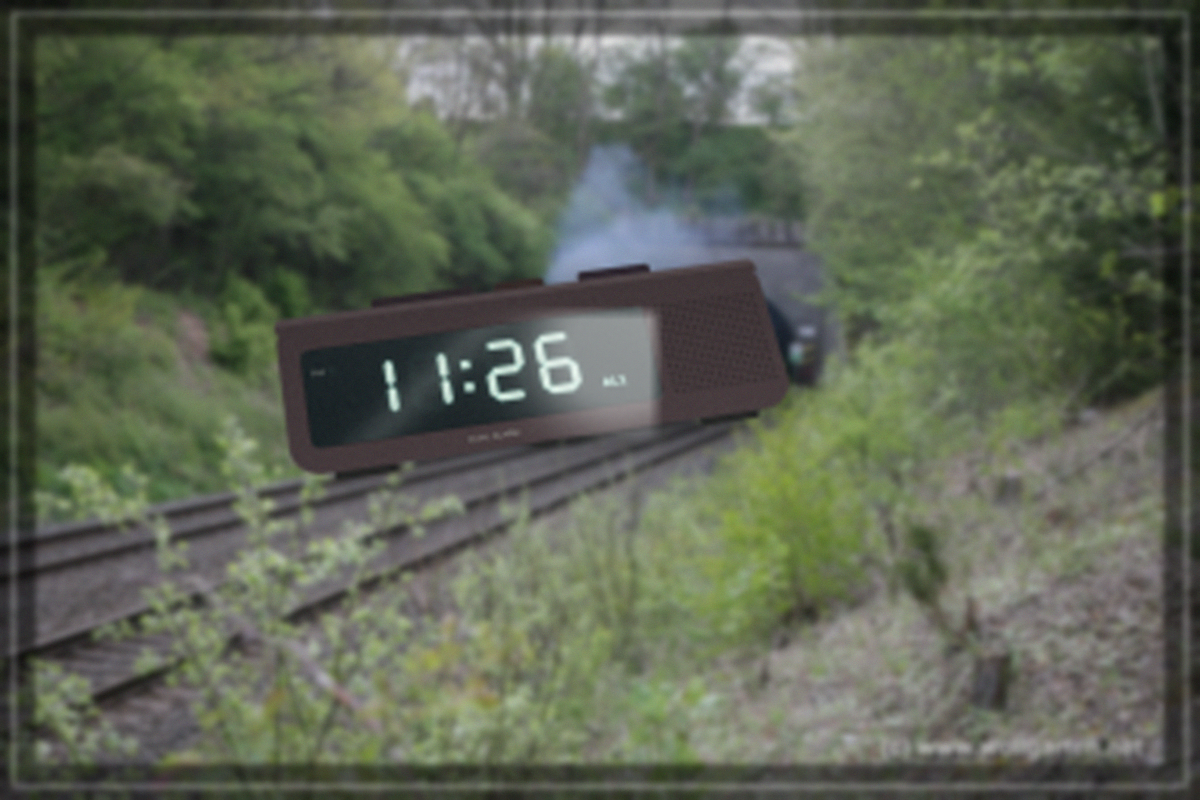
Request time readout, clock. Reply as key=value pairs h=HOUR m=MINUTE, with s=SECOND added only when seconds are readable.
h=11 m=26
